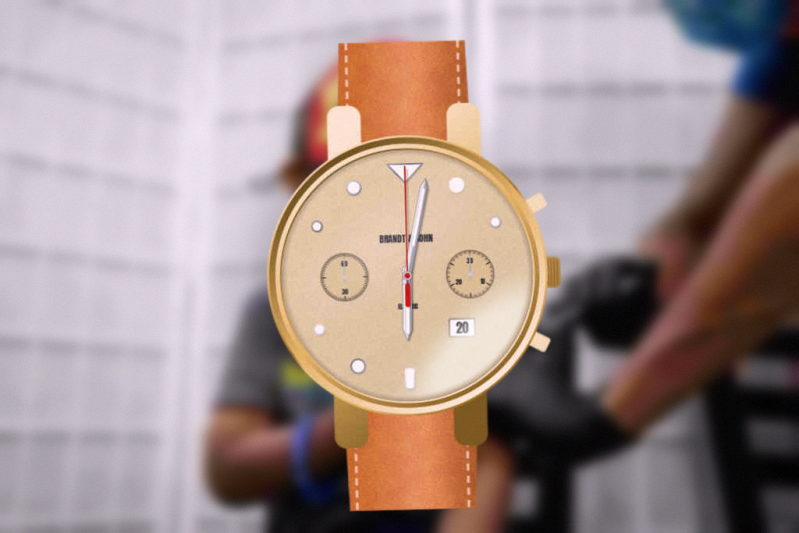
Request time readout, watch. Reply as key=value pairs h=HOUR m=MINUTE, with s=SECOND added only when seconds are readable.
h=6 m=2
